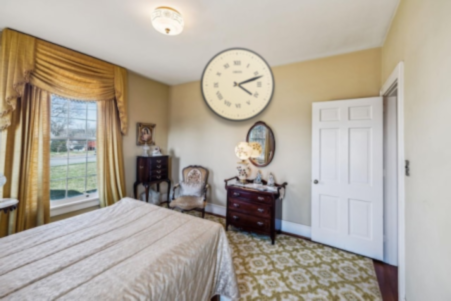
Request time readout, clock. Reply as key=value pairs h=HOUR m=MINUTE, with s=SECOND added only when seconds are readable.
h=4 m=12
